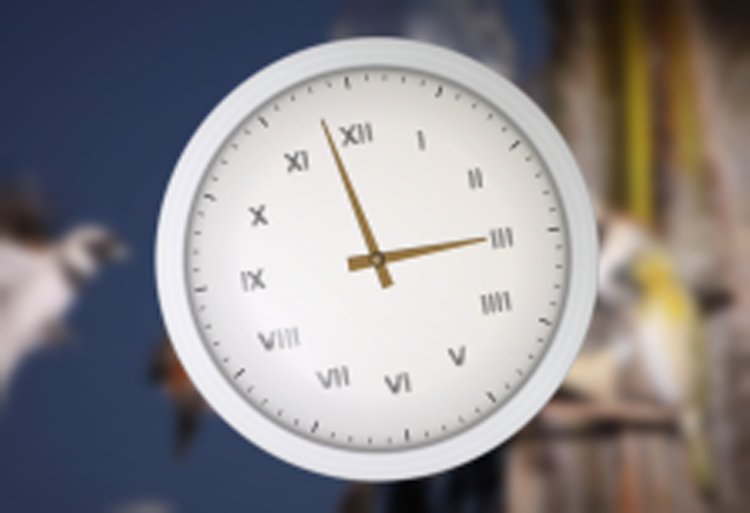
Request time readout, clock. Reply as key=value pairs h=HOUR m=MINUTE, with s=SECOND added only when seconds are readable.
h=2 m=58
